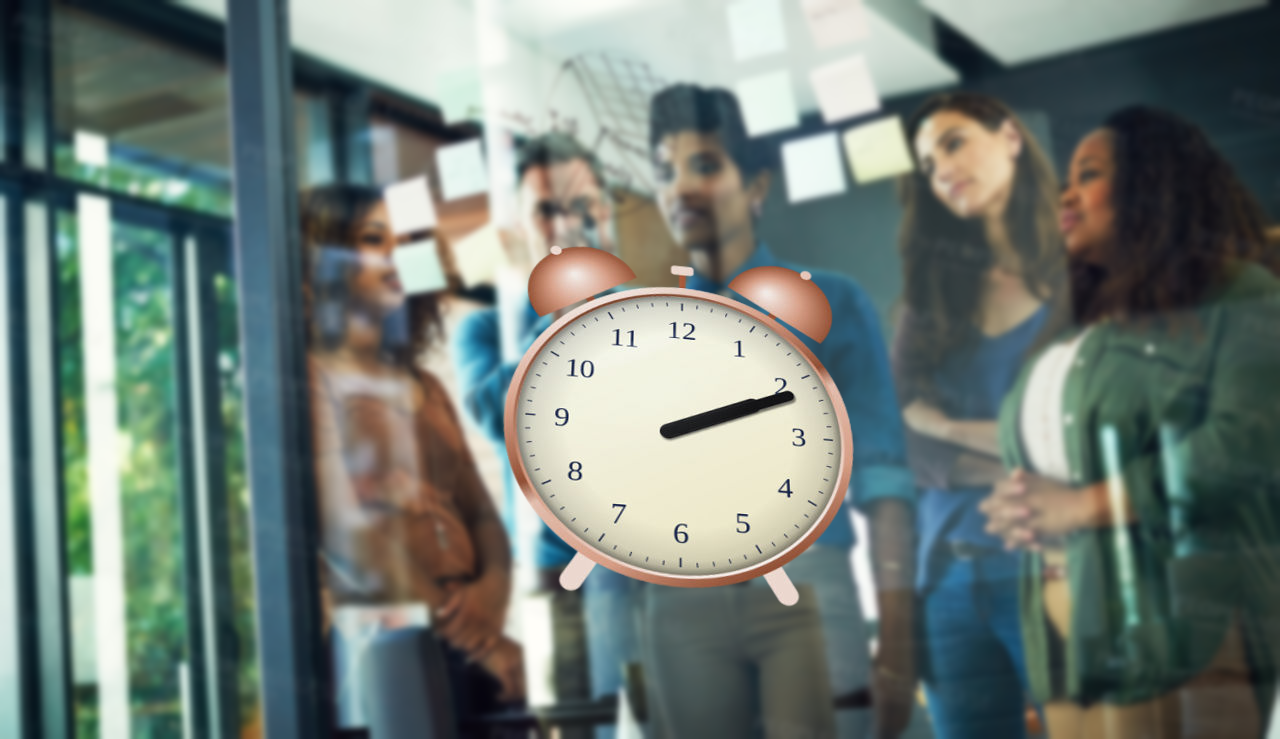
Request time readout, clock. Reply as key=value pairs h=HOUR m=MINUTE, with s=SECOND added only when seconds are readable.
h=2 m=11
